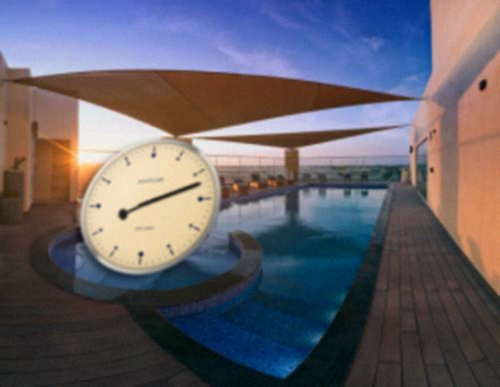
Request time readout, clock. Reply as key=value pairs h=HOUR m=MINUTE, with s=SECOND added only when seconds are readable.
h=8 m=12
